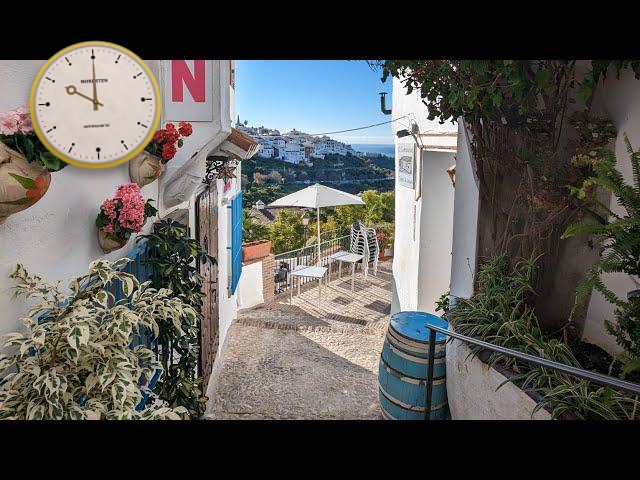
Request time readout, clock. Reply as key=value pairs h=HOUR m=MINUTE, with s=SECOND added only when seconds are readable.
h=10 m=0
